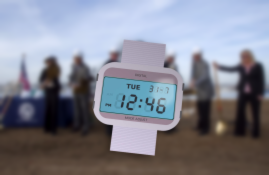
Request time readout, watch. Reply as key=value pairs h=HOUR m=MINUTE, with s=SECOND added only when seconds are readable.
h=12 m=46
